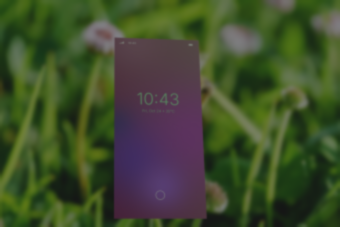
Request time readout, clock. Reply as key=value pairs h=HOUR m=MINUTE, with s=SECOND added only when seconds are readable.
h=10 m=43
